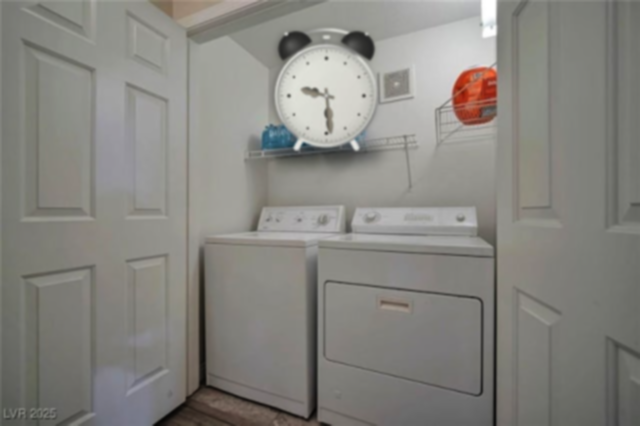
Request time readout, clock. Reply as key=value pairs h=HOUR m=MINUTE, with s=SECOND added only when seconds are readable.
h=9 m=29
